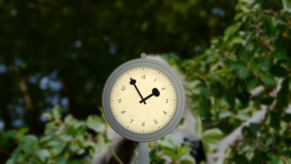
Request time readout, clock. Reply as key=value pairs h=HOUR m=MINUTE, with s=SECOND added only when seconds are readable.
h=1 m=55
